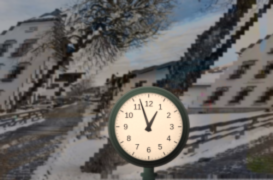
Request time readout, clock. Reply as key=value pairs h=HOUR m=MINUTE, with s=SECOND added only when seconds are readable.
h=12 m=57
